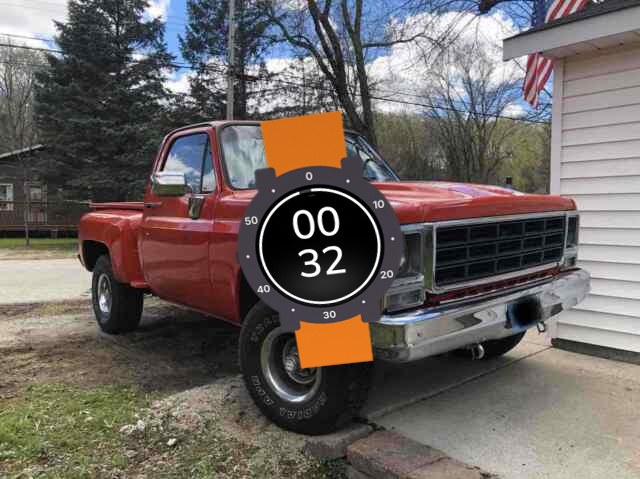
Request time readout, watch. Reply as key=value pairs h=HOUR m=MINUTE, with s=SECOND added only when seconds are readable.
h=0 m=32
